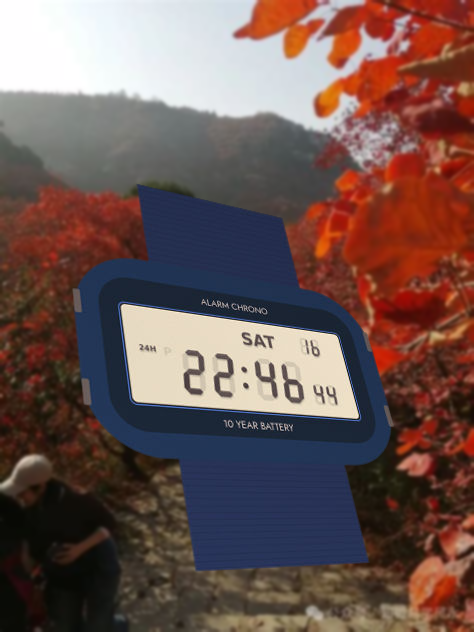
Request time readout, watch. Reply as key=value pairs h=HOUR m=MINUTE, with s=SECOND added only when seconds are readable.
h=22 m=46 s=44
